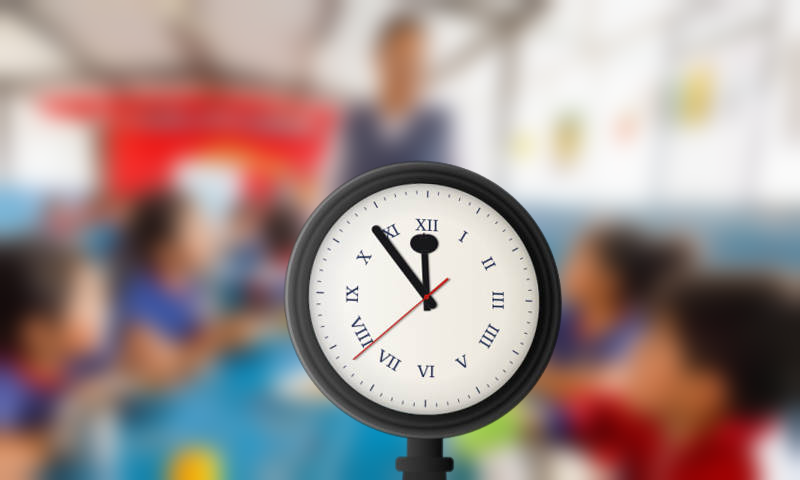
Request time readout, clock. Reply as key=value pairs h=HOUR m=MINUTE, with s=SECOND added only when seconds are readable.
h=11 m=53 s=38
